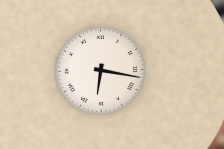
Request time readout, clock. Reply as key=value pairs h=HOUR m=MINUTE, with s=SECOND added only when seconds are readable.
h=6 m=17
